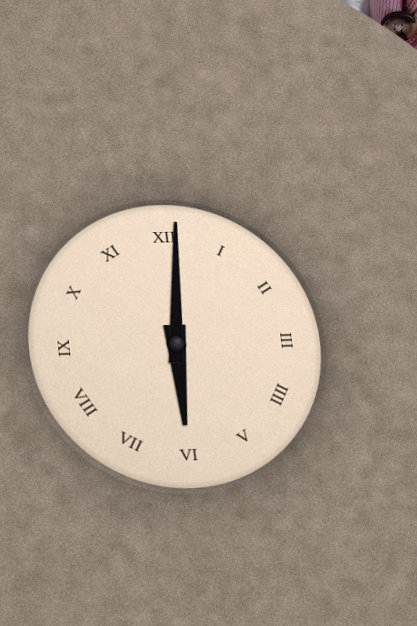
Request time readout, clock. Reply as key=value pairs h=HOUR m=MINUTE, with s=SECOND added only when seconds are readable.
h=6 m=1
